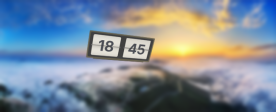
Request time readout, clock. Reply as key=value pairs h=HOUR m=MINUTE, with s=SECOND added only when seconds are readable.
h=18 m=45
